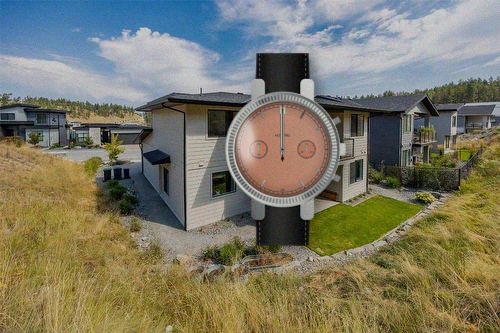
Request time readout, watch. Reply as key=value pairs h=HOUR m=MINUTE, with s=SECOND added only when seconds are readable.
h=12 m=0
